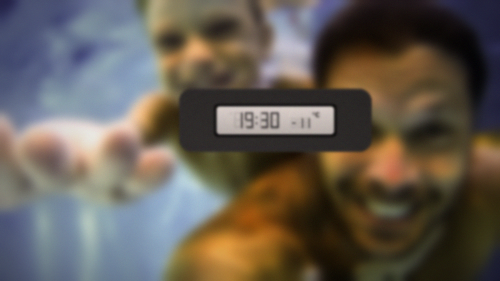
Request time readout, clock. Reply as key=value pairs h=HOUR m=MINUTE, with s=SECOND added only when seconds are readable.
h=19 m=30
